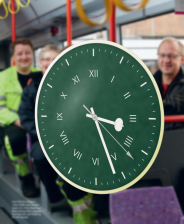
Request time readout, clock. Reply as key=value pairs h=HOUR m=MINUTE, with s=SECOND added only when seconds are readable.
h=3 m=26 s=22
